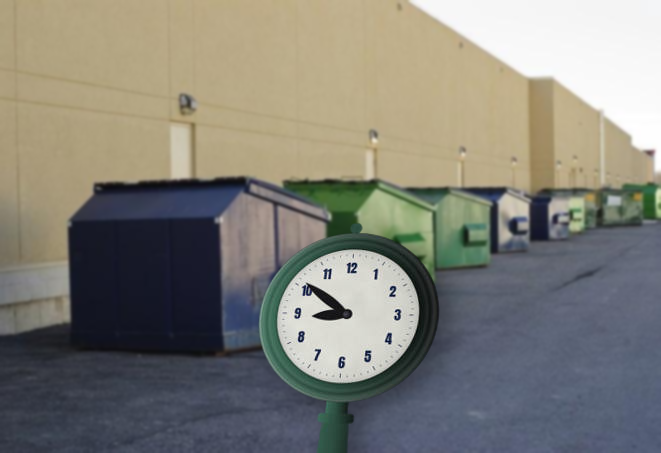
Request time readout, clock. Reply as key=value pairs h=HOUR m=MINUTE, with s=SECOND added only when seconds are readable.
h=8 m=51
